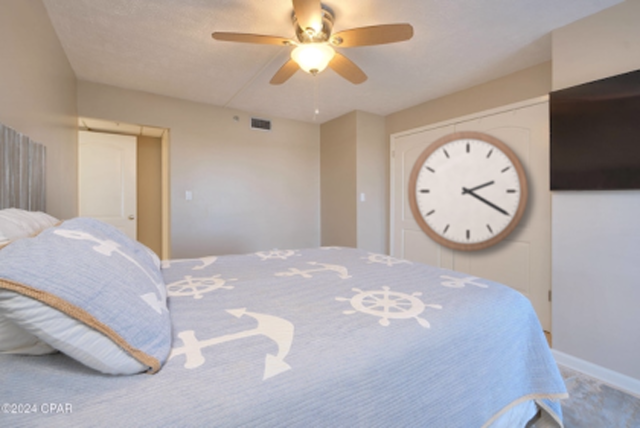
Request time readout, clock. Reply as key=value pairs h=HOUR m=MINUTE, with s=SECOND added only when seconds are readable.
h=2 m=20
